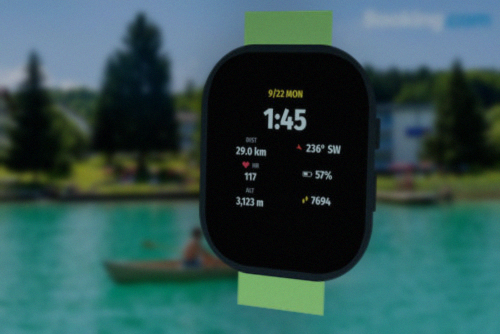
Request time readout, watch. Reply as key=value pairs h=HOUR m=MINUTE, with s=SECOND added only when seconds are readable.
h=1 m=45
